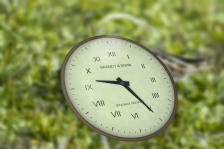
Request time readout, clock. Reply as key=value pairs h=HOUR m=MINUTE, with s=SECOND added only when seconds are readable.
h=9 m=25
